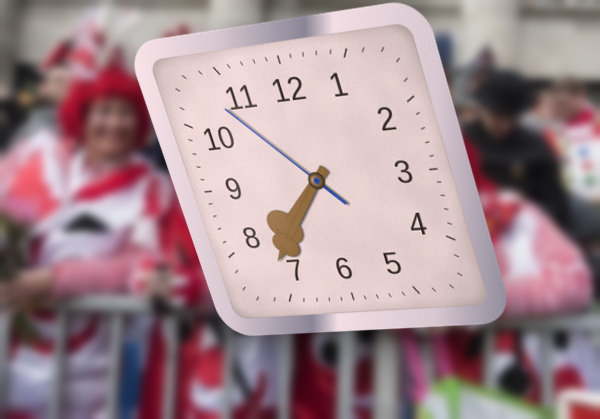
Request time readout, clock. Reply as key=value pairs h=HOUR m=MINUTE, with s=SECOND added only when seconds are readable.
h=7 m=36 s=53
